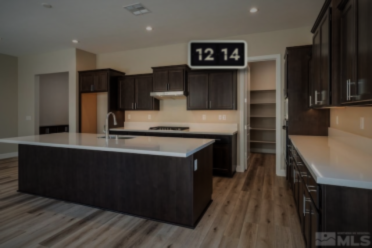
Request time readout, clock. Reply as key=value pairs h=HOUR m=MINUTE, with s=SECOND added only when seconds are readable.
h=12 m=14
